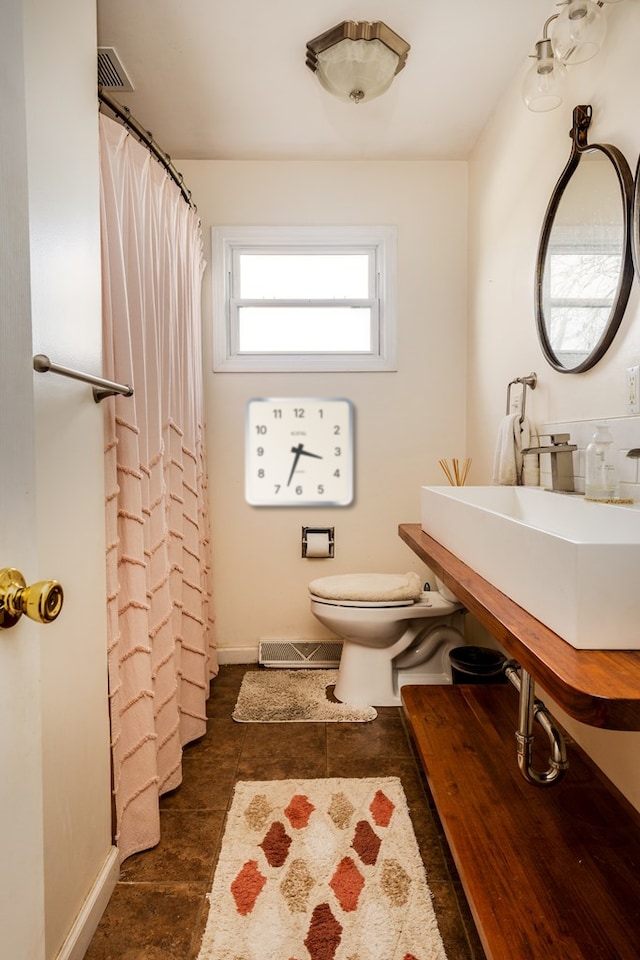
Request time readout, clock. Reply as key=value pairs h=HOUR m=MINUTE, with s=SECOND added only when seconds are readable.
h=3 m=33
